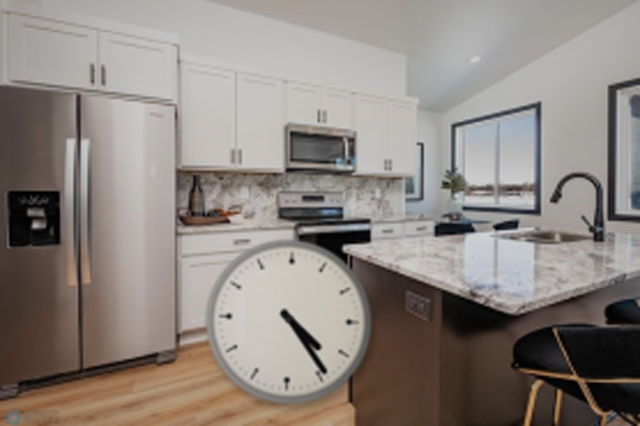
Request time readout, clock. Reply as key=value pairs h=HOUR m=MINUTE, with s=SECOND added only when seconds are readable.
h=4 m=24
